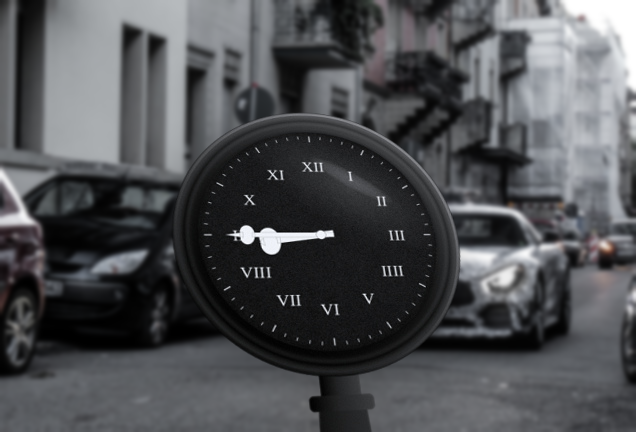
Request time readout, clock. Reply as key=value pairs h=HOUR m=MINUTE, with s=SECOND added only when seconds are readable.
h=8 m=45
